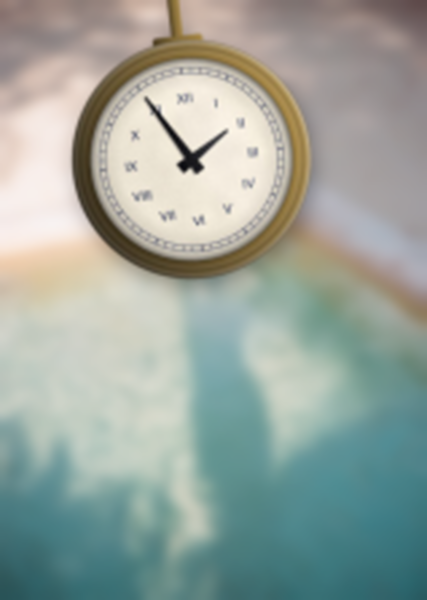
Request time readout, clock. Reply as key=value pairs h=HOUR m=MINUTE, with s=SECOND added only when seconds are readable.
h=1 m=55
